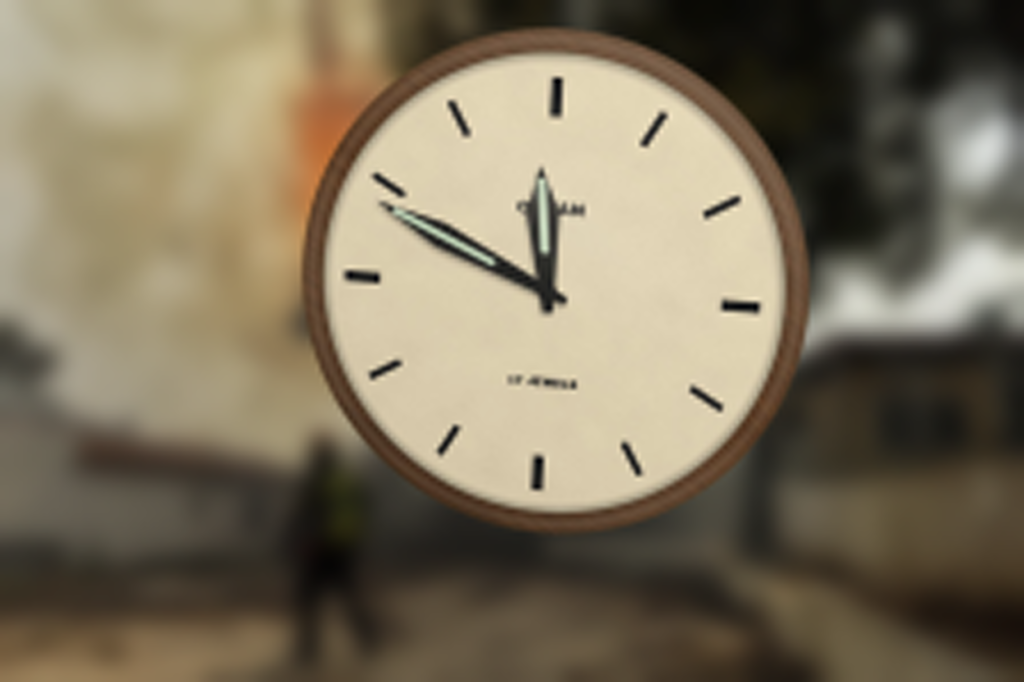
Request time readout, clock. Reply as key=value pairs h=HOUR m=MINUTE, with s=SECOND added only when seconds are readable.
h=11 m=49
